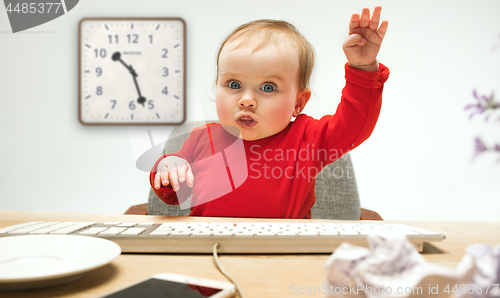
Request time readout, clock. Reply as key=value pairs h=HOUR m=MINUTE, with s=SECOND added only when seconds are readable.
h=10 m=27
